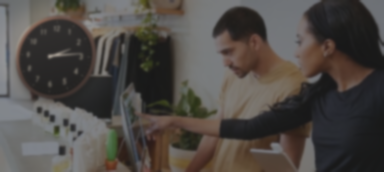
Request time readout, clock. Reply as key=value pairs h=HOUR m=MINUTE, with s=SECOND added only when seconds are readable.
h=2 m=14
